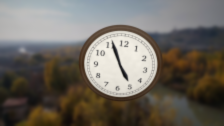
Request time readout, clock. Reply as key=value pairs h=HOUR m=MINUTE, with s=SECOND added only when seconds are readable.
h=4 m=56
